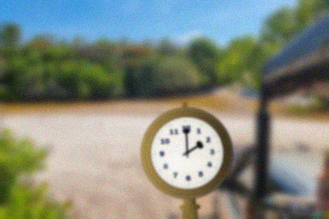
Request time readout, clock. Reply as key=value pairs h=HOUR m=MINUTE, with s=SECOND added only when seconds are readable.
h=2 m=0
